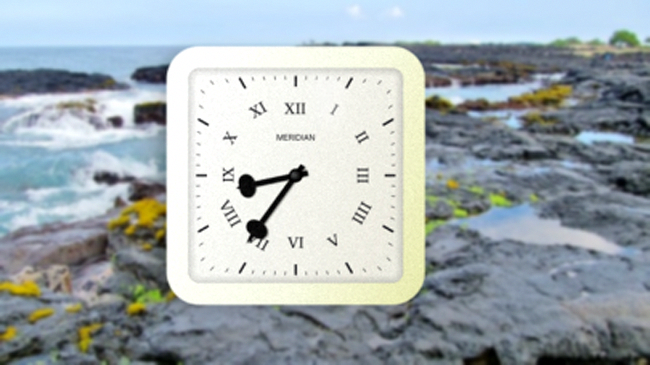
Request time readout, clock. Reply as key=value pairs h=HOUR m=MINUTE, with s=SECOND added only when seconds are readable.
h=8 m=36
